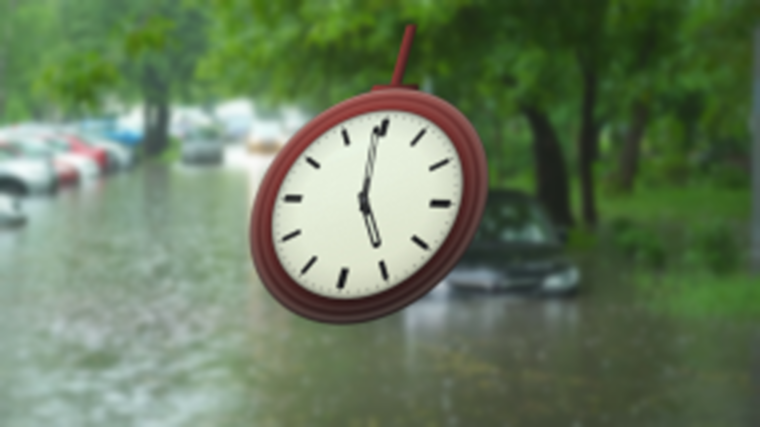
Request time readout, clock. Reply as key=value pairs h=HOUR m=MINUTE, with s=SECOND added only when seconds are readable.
h=4 m=59
